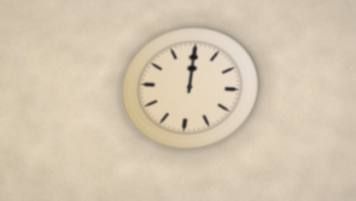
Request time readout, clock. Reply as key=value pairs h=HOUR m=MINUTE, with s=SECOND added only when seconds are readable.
h=12 m=0
